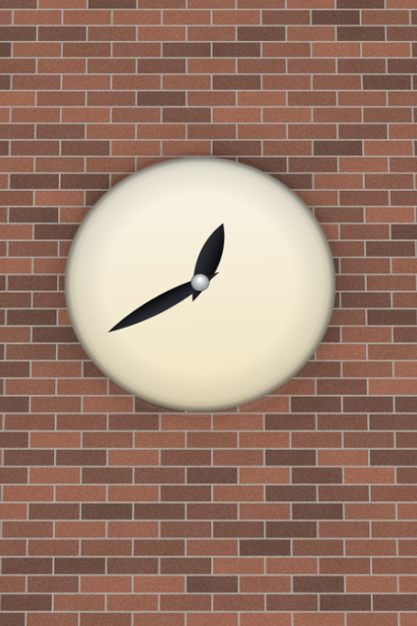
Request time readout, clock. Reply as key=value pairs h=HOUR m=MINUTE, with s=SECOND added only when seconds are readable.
h=12 m=40
